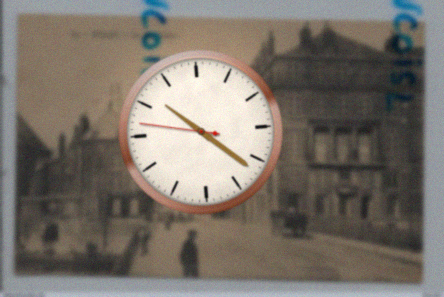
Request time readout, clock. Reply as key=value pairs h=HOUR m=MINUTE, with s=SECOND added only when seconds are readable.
h=10 m=21 s=47
